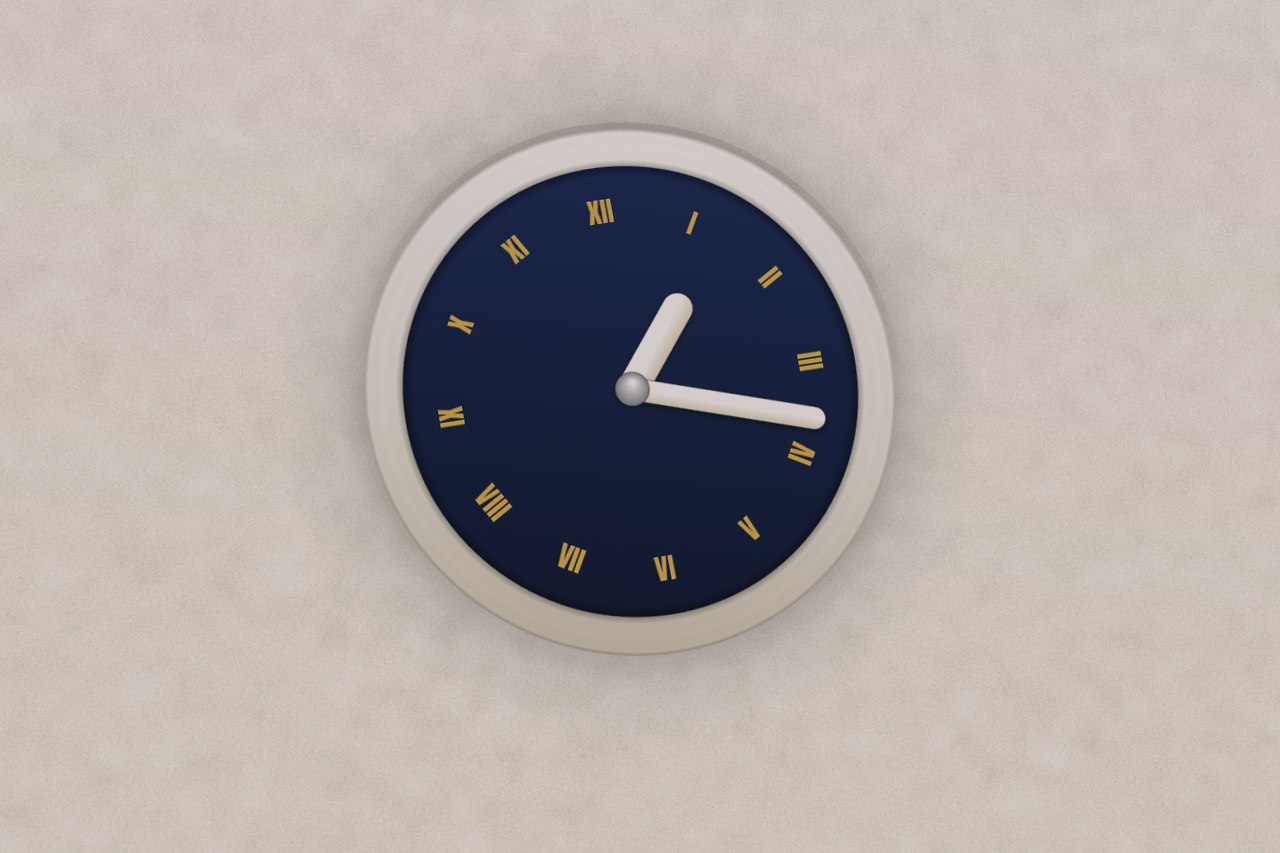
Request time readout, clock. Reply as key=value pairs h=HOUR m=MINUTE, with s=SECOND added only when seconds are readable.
h=1 m=18
